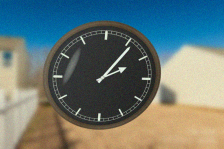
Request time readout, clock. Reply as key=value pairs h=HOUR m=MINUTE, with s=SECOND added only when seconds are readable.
h=2 m=6
